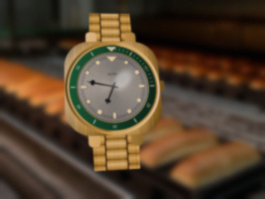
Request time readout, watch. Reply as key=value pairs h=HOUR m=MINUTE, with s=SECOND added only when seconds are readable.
h=6 m=47
